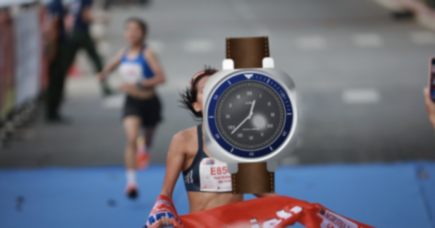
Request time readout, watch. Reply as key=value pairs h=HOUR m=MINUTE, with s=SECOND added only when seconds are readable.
h=12 m=38
